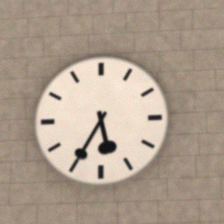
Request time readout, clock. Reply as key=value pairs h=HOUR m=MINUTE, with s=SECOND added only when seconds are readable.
h=5 m=35
